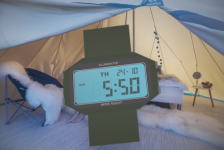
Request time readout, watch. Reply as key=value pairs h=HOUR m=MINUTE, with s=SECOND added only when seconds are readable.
h=5 m=50
